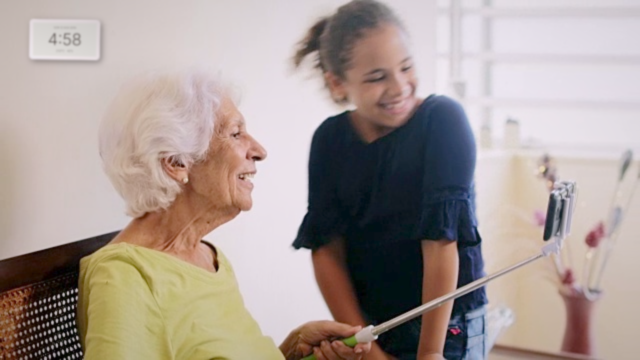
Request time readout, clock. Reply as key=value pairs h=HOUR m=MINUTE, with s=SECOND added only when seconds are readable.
h=4 m=58
